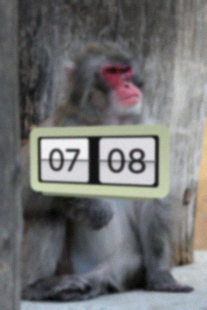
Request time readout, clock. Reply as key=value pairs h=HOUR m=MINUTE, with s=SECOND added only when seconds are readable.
h=7 m=8
